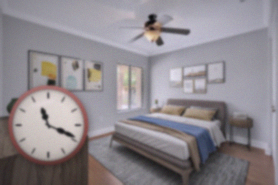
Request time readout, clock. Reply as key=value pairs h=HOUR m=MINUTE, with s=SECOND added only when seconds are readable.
h=11 m=19
